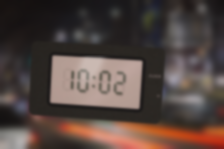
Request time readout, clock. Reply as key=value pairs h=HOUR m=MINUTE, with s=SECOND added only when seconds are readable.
h=10 m=2
